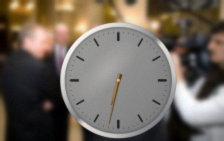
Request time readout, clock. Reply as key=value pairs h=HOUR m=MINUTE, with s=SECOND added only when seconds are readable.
h=6 m=32
